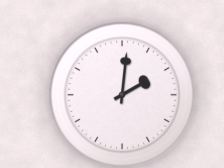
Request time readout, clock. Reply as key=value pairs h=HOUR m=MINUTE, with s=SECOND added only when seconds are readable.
h=2 m=1
